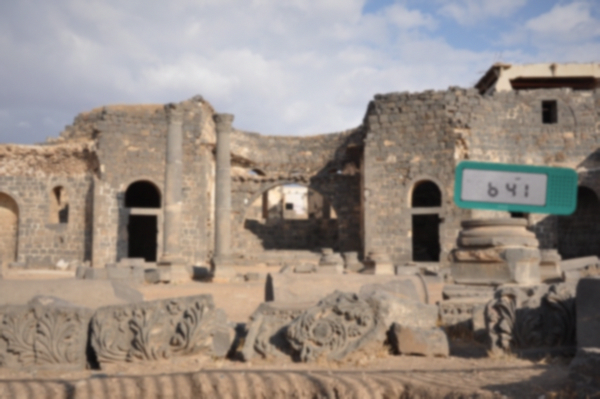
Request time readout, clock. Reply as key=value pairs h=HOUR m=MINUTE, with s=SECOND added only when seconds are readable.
h=6 m=41
